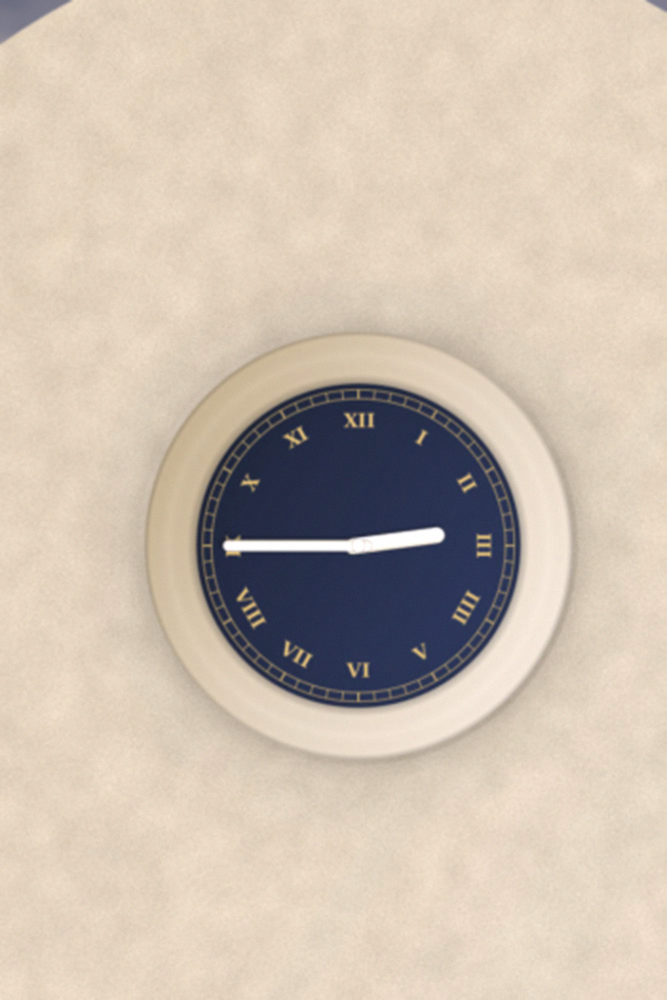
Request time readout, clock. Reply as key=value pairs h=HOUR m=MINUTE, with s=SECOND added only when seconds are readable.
h=2 m=45
